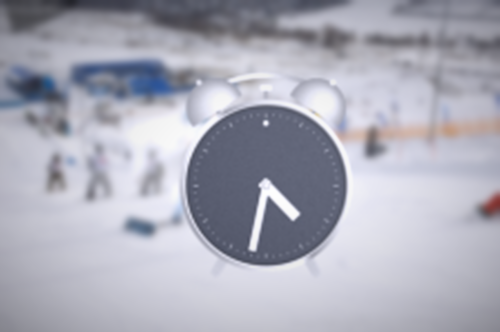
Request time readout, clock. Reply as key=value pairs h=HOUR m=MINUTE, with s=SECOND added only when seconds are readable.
h=4 m=32
